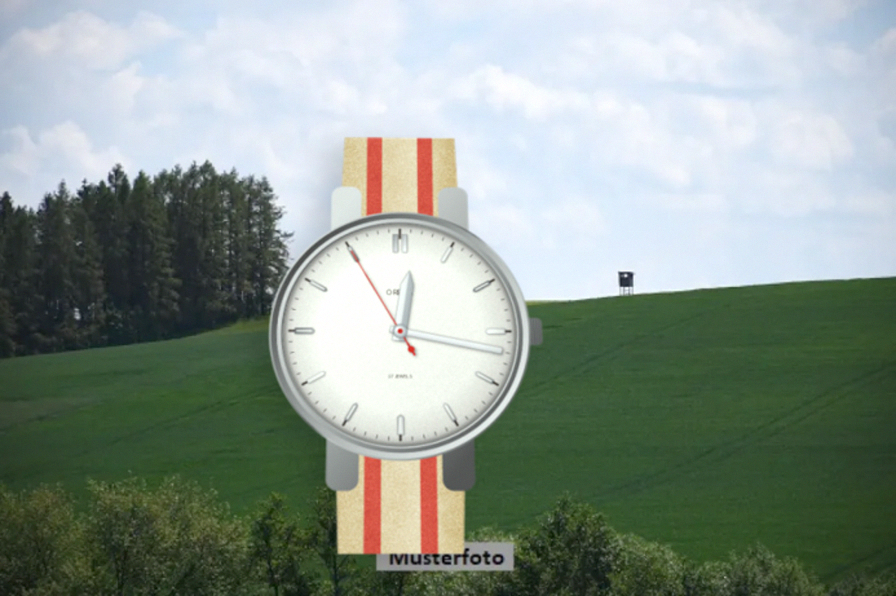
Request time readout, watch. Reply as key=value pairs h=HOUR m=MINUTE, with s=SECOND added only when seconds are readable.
h=12 m=16 s=55
